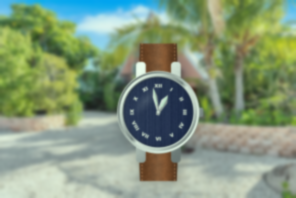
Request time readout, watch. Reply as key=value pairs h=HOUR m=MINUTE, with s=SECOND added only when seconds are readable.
h=12 m=58
